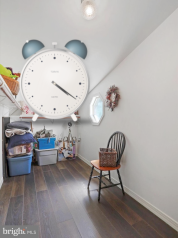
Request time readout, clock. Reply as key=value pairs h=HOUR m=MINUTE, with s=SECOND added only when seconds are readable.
h=4 m=21
